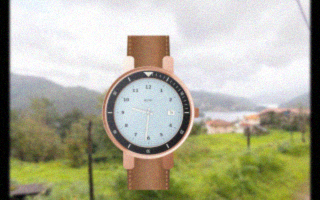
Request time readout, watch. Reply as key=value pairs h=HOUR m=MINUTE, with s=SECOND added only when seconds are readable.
h=9 m=31
